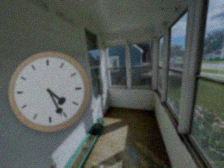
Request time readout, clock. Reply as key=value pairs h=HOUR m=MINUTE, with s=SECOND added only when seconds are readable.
h=4 m=26
